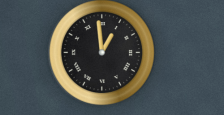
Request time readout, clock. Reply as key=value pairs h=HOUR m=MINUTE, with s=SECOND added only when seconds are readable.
h=12 m=59
